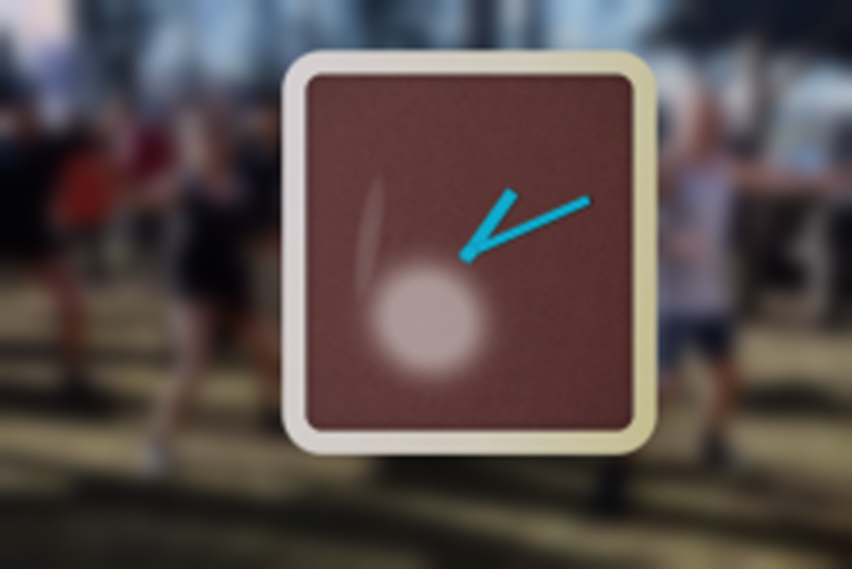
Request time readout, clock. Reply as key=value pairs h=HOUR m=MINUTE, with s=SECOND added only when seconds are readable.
h=1 m=11
